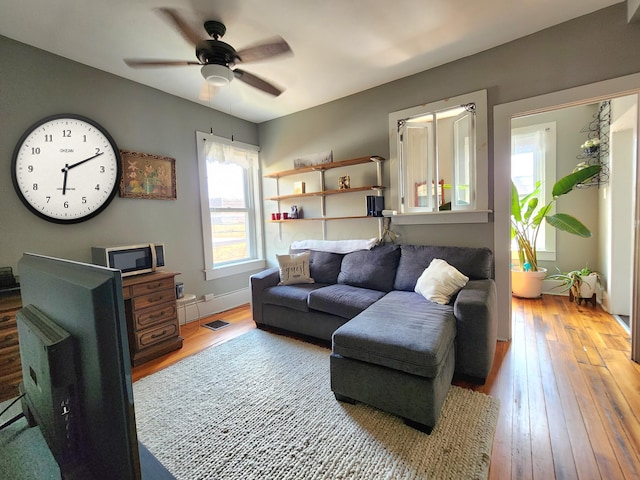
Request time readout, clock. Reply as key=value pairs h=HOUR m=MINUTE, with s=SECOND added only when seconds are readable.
h=6 m=11
